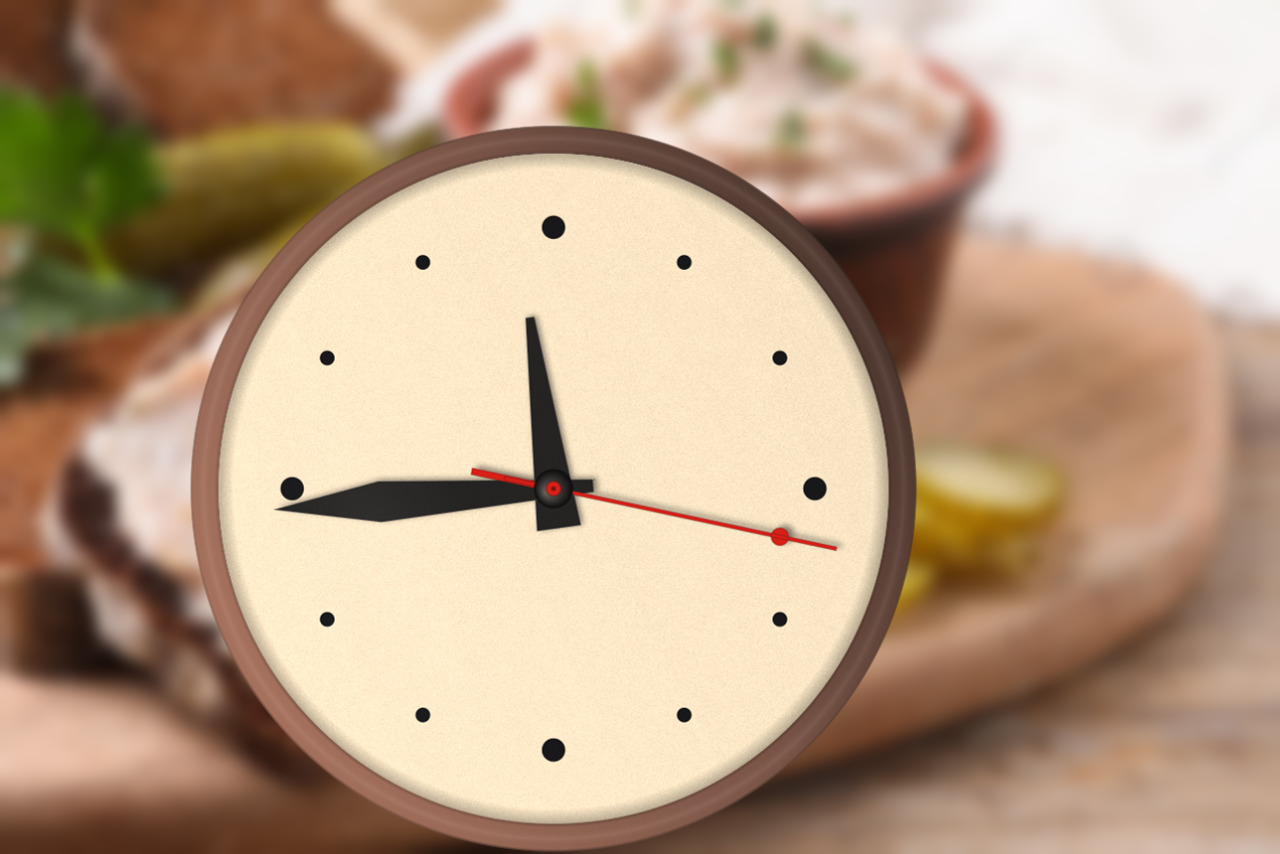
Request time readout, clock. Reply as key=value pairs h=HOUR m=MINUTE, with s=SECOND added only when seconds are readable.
h=11 m=44 s=17
